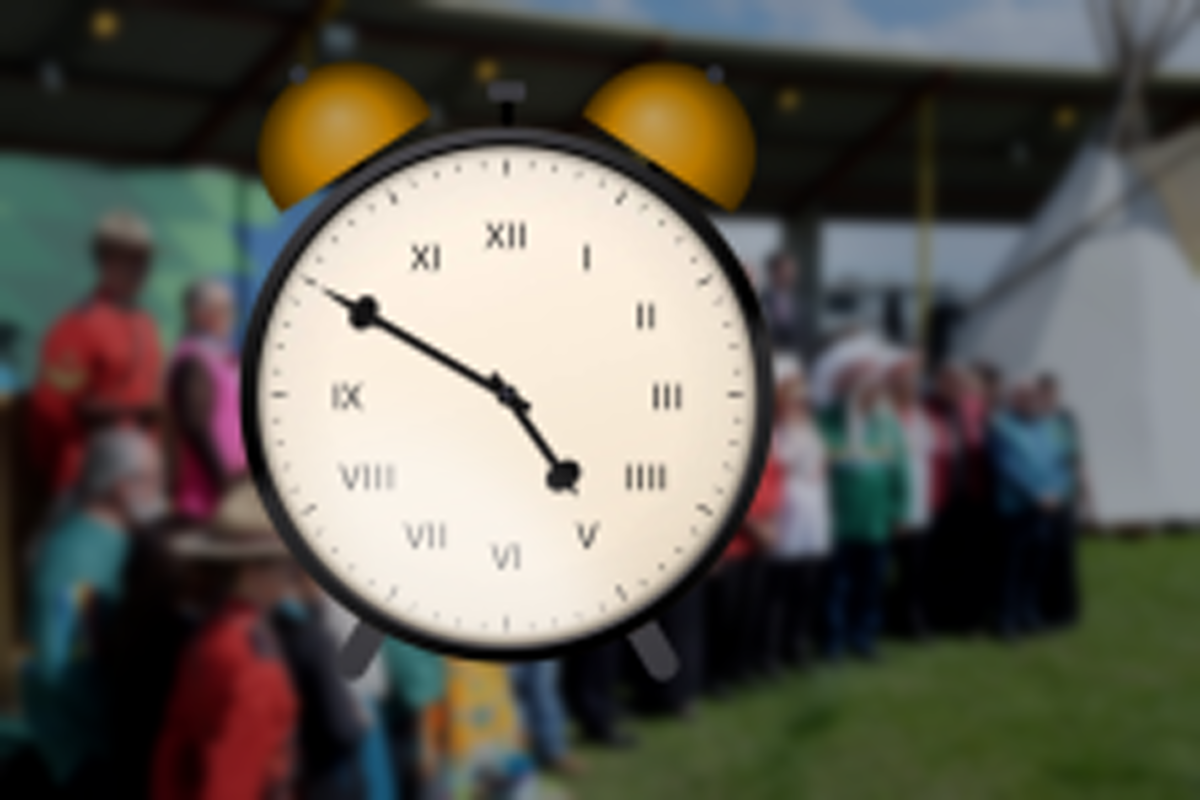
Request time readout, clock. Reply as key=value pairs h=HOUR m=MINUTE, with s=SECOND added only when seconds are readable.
h=4 m=50
